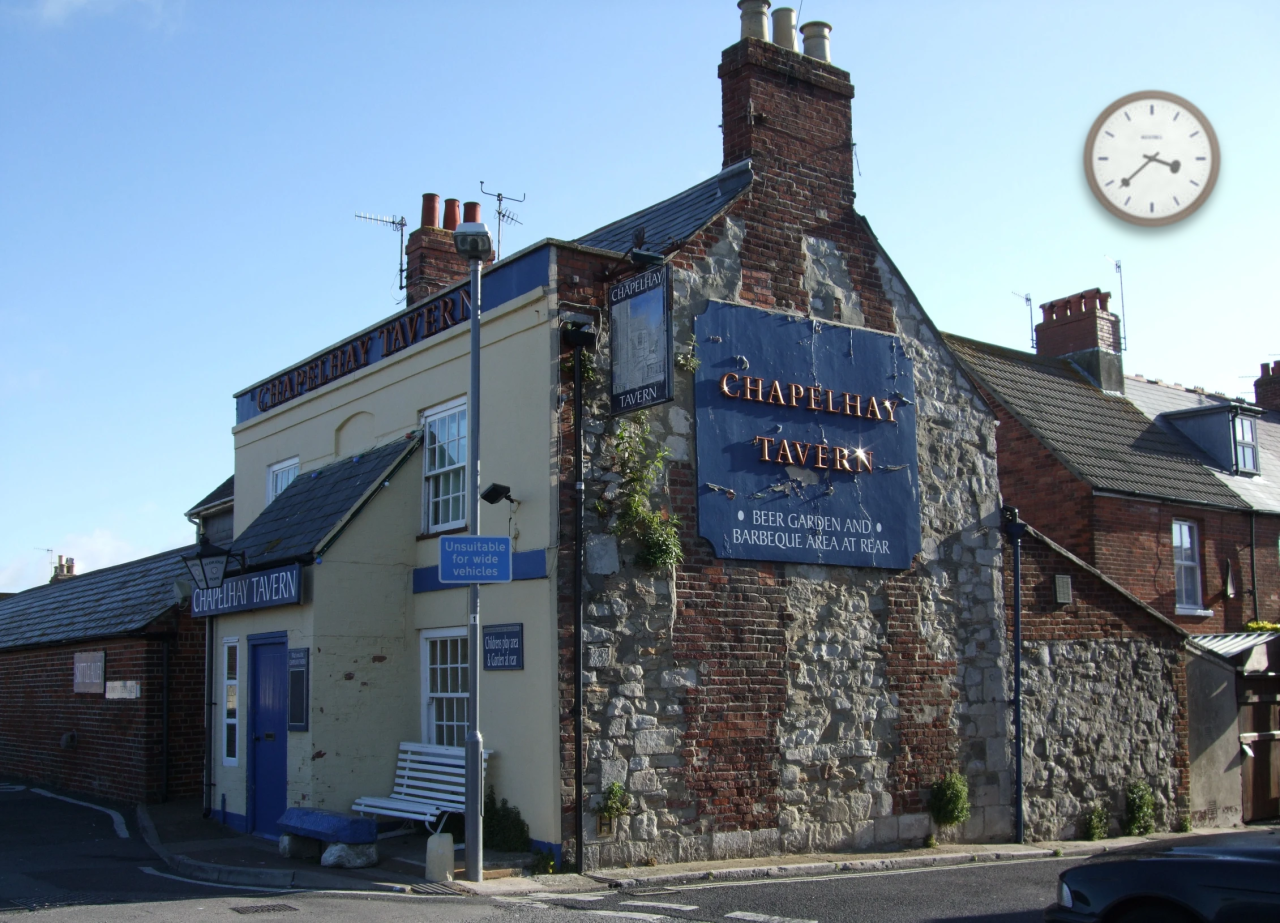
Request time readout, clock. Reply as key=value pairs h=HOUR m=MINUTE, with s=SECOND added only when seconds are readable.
h=3 m=38
